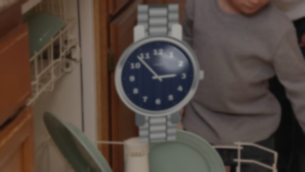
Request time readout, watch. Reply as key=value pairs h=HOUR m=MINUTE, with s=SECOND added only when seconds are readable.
h=2 m=53
